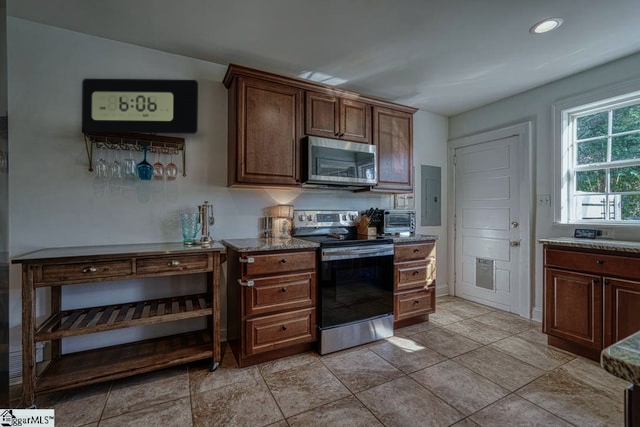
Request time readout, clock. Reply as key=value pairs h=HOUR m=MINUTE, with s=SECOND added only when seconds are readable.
h=6 m=6
